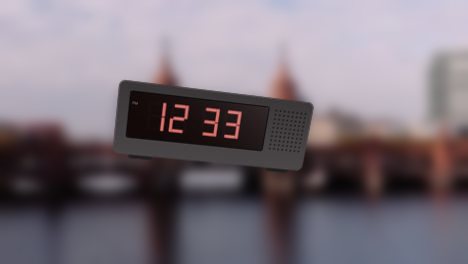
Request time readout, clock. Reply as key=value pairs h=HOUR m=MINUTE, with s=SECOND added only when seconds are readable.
h=12 m=33
